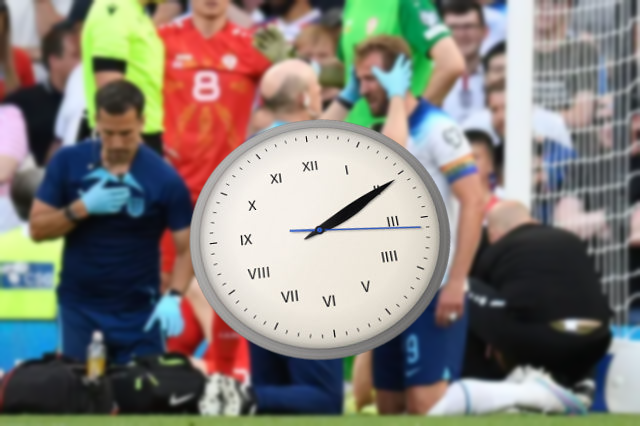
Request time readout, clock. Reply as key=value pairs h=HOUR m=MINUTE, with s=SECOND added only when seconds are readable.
h=2 m=10 s=16
